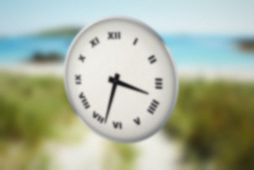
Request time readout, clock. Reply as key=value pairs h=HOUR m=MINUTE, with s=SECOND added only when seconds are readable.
h=3 m=33
